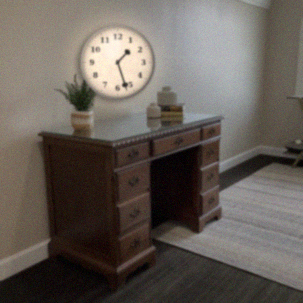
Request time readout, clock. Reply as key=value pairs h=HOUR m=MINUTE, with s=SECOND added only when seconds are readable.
h=1 m=27
